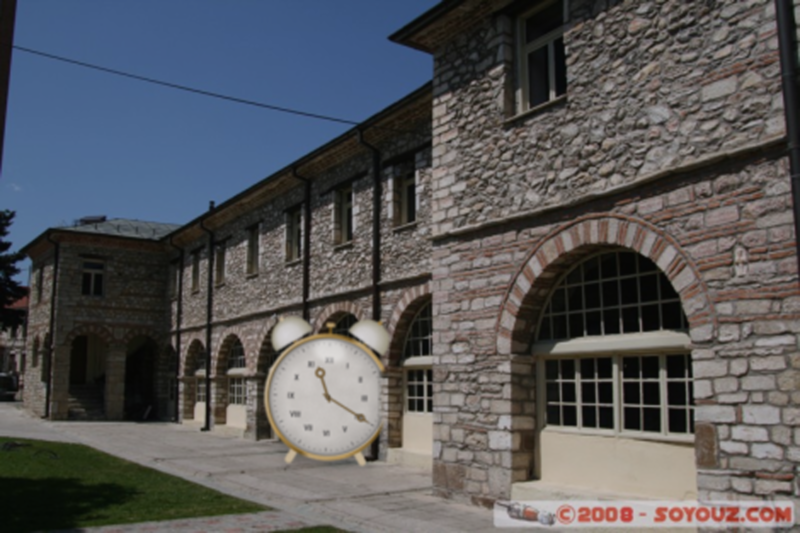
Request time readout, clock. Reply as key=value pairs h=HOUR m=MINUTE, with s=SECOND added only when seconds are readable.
h=11 m=20
